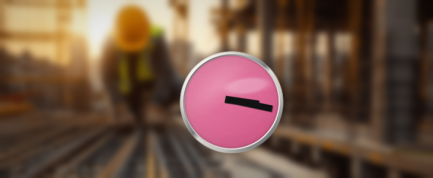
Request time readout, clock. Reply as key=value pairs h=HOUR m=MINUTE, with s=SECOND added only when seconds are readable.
h=3 m=17
